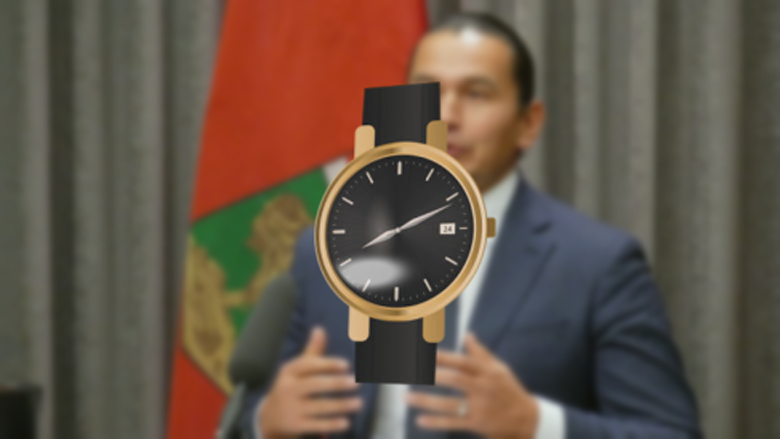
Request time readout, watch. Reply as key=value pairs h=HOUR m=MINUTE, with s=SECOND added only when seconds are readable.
h=8 m=11
